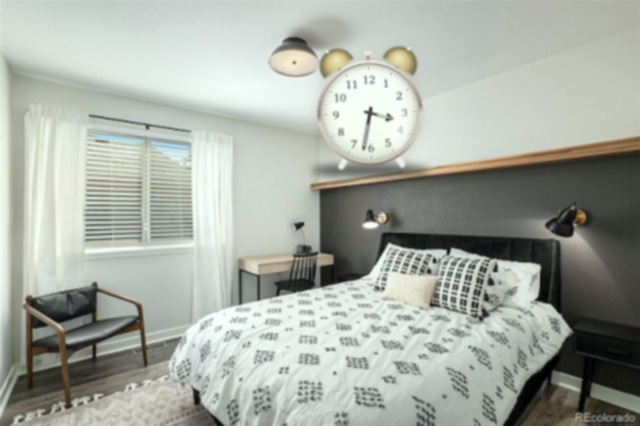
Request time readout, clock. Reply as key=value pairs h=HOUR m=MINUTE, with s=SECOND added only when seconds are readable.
h=3 m=32
